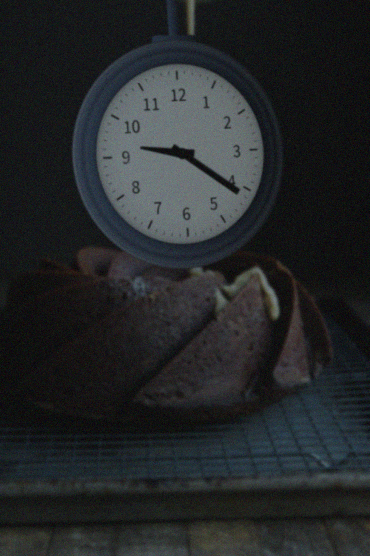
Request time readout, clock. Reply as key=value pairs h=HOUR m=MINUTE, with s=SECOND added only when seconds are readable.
h=9 m=21
